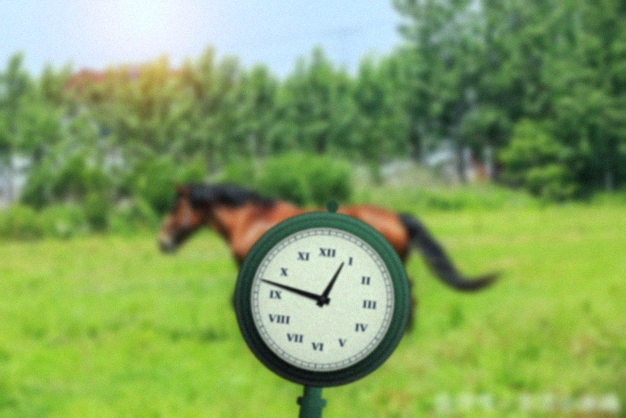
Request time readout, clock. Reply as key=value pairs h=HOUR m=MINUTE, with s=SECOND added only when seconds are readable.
h=12 m=47
